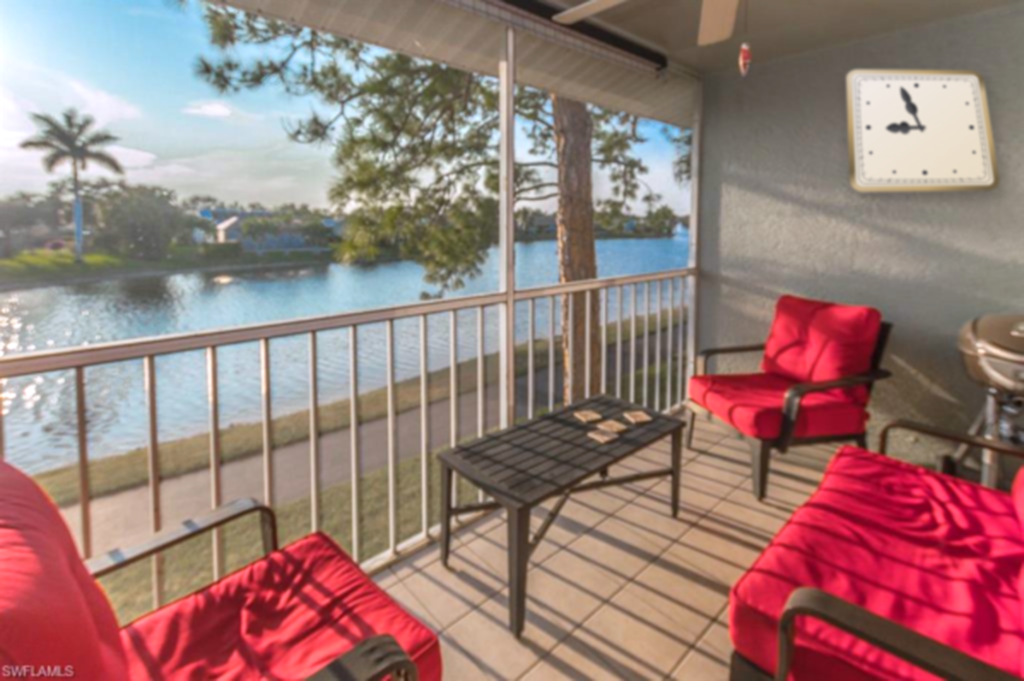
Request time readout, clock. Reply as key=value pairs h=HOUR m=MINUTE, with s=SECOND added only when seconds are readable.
h=8 m=57
